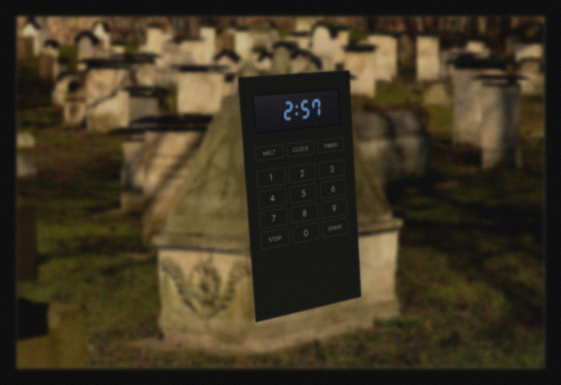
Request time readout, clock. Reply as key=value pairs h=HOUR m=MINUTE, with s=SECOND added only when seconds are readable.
h=2 m=57
